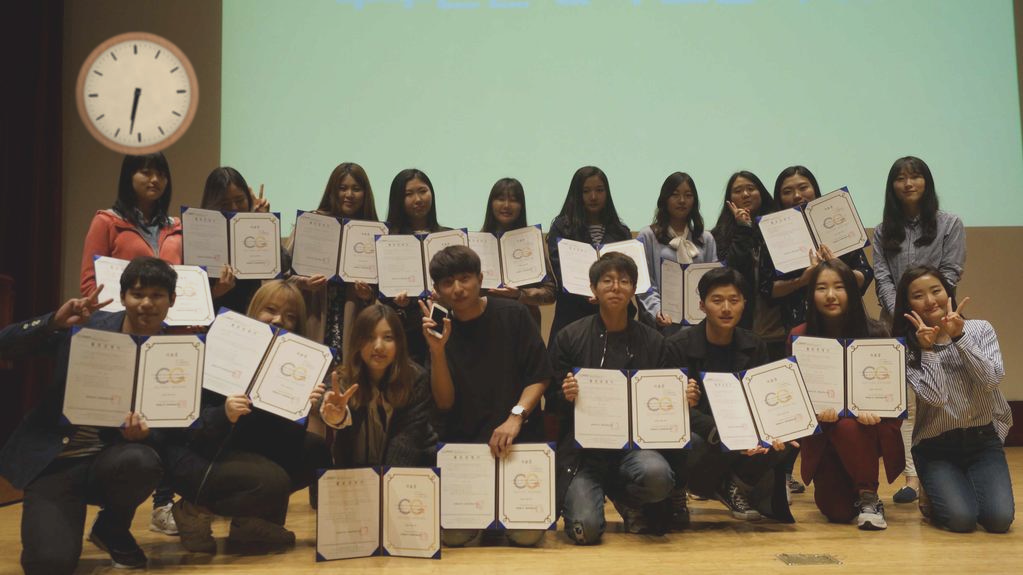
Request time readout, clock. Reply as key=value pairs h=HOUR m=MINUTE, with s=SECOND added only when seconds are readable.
h=6 m=32
